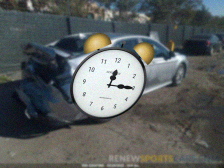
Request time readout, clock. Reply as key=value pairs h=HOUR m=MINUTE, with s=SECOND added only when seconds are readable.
h=12 m=15
